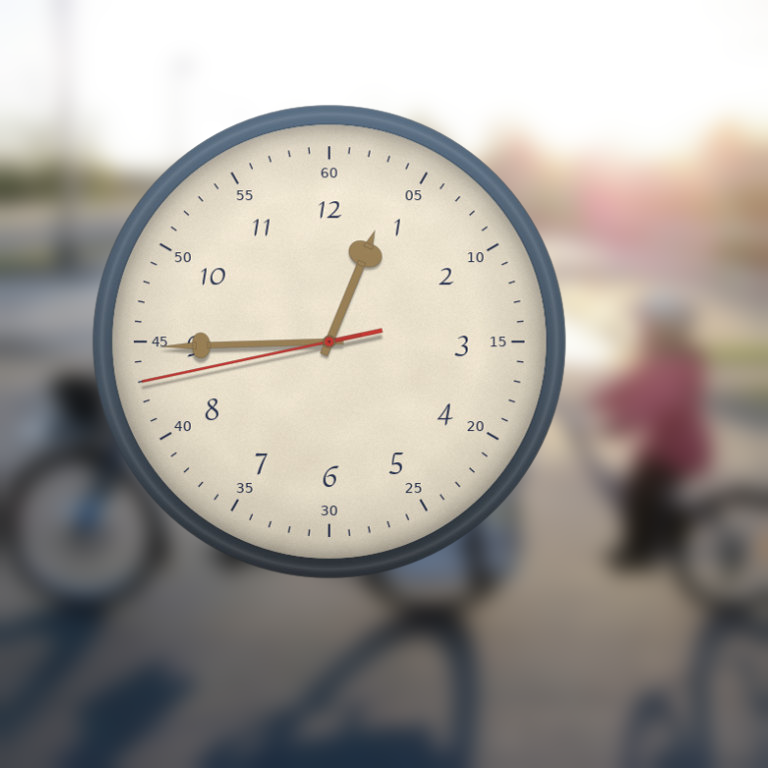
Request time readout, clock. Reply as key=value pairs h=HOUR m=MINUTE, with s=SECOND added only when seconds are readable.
h=12 m=44 s=43
